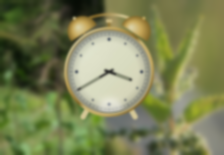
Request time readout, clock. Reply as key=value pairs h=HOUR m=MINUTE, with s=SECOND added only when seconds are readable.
h=3 m=40
